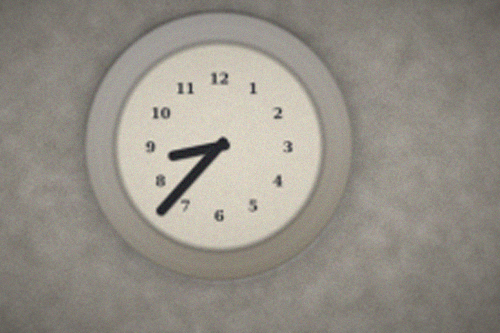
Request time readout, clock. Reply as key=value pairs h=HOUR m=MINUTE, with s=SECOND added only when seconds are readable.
h=8 m=37
